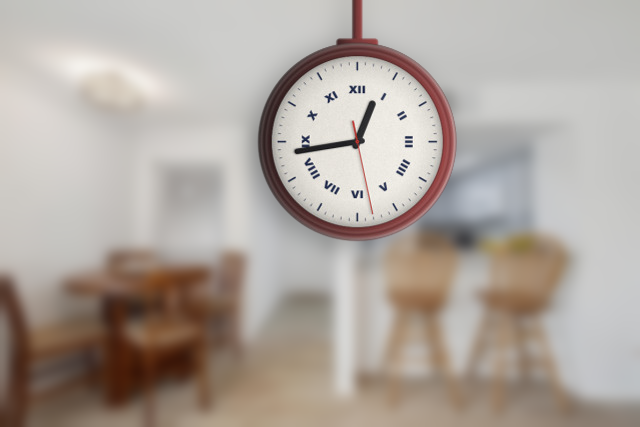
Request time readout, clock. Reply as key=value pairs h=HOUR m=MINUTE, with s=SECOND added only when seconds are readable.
h=12 m=43 s=28
